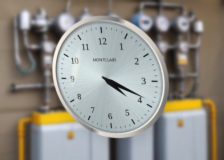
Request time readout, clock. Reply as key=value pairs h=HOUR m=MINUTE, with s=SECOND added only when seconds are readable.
h=4 m=19
